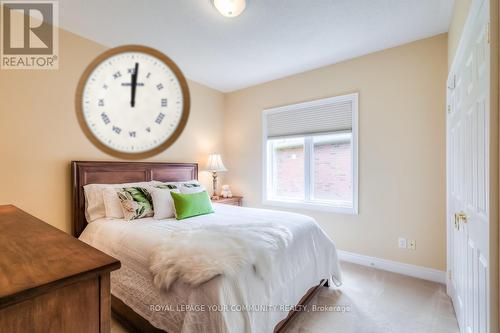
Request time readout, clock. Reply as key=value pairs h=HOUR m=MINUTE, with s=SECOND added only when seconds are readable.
h=12 m=1
